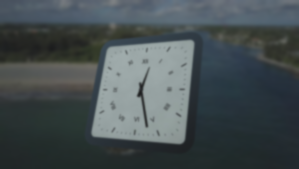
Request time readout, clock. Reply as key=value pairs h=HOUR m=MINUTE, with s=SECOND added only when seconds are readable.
h=12 m=27
